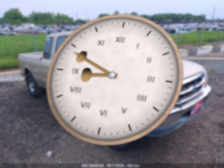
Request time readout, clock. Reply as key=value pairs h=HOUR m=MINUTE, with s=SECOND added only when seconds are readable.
h=8 m=49
